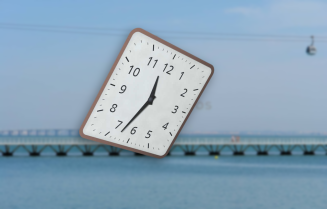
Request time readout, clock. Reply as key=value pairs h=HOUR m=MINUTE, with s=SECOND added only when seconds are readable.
h=11 m=33
